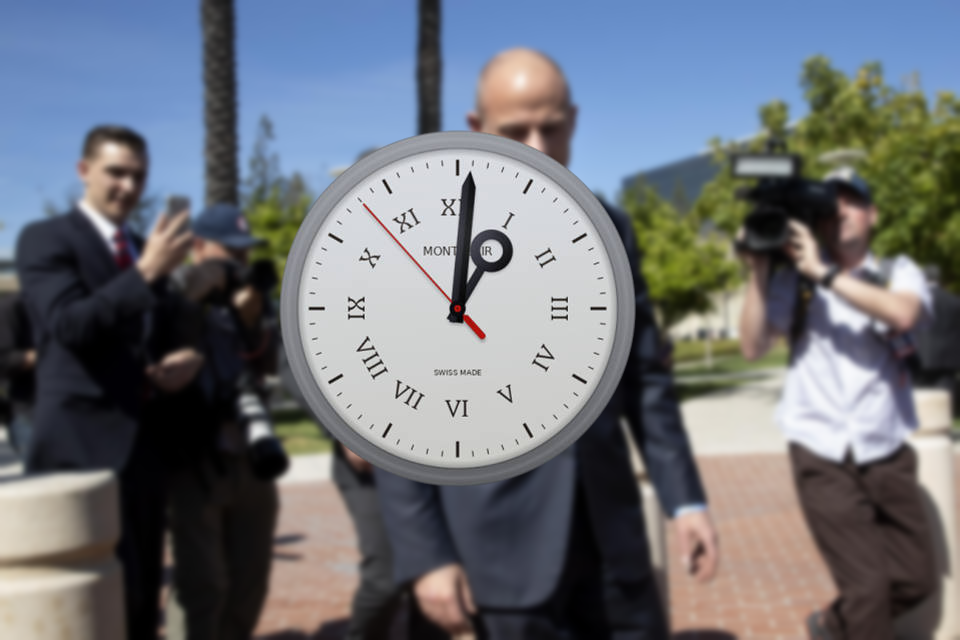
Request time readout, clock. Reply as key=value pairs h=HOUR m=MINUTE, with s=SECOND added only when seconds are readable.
h=1 m=0 s=53
